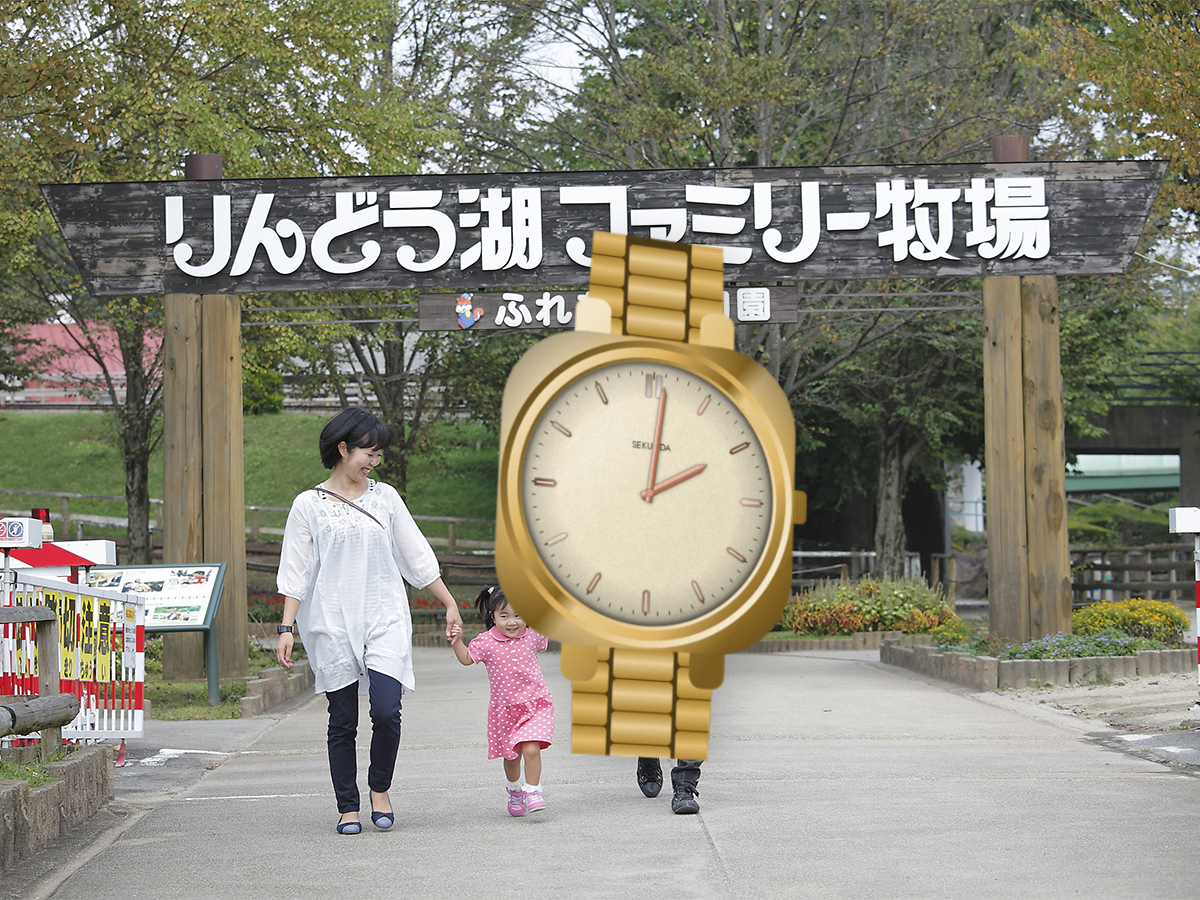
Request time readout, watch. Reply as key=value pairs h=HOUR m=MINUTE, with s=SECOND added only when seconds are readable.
h=2 m=1
